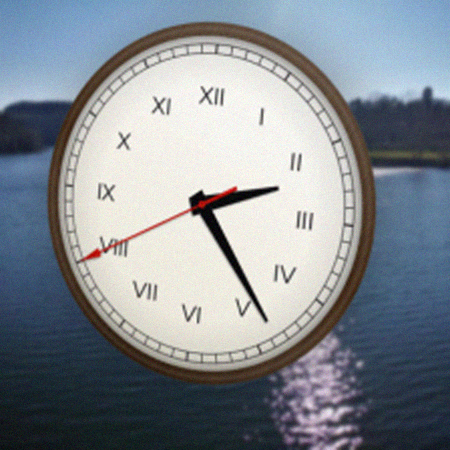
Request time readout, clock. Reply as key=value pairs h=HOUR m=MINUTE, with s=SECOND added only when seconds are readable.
h=2 m=23 s=40
